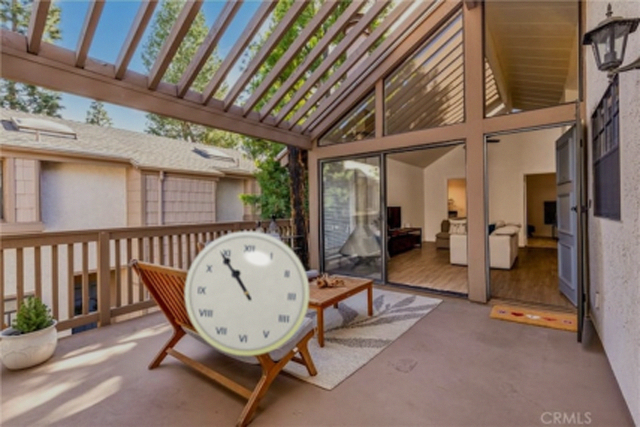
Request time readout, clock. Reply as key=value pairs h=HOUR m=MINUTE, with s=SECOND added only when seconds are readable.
h=10 m=54
